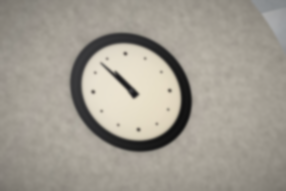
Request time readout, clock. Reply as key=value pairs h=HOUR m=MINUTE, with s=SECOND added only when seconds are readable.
h=10 m=53
